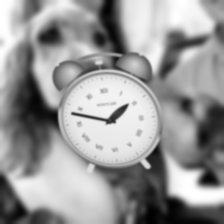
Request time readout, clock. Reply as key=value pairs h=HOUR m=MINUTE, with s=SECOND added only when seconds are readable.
h=1 m=48
